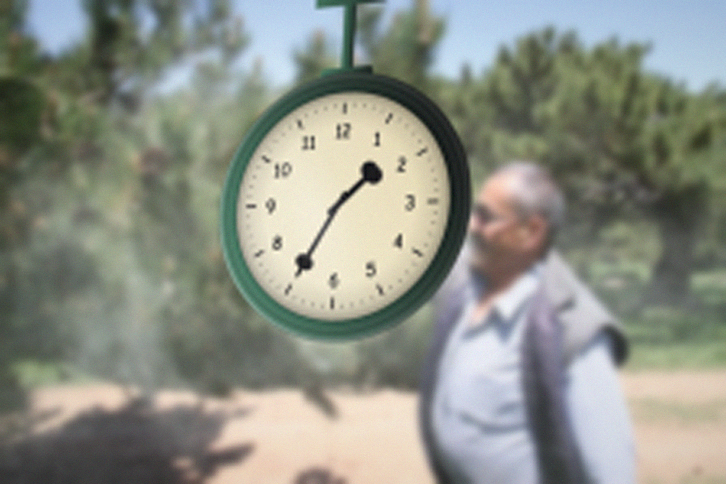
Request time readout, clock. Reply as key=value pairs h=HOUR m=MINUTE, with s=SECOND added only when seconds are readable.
h=1 m=35
